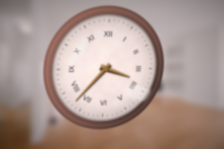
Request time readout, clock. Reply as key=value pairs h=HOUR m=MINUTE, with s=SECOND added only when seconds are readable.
h=3 m=37
